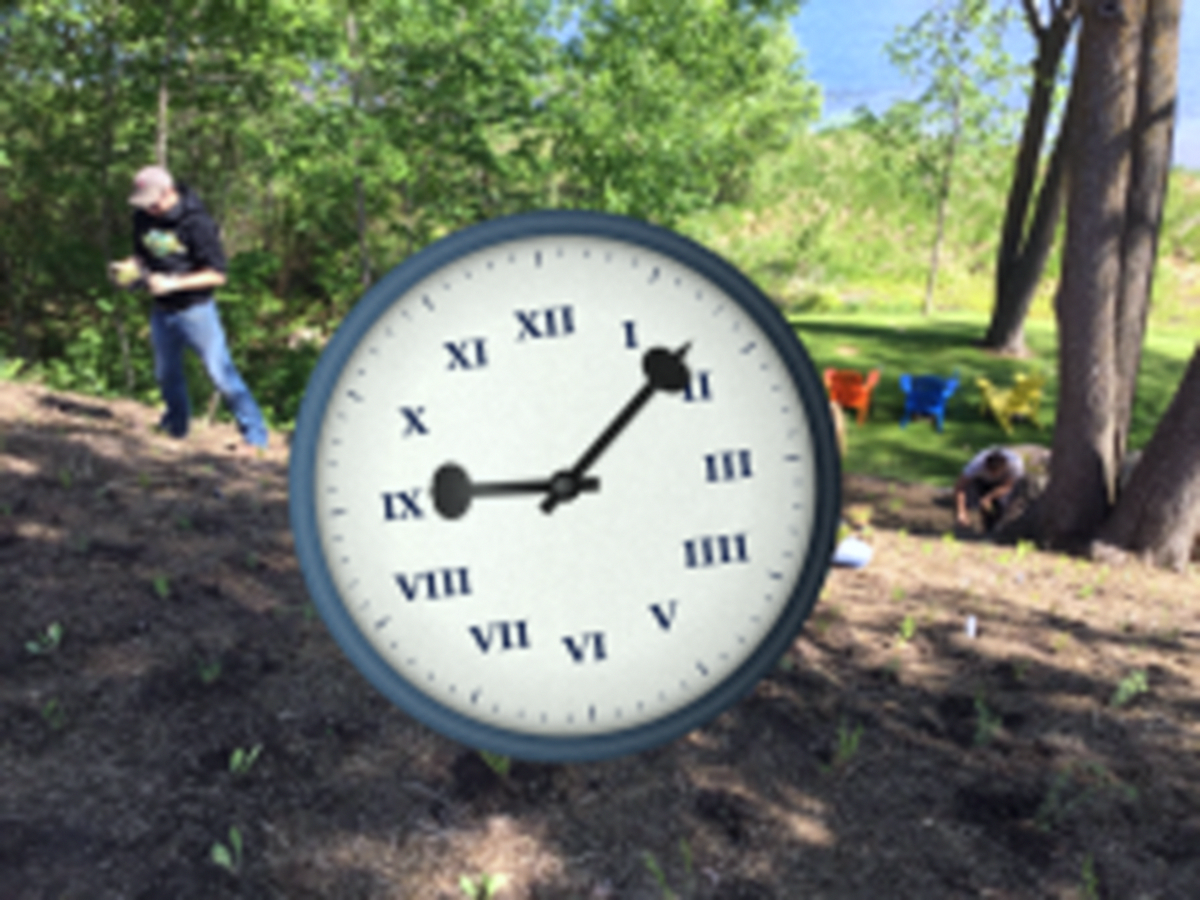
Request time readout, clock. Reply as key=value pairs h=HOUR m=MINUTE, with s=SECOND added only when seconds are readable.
h=9 m=8
